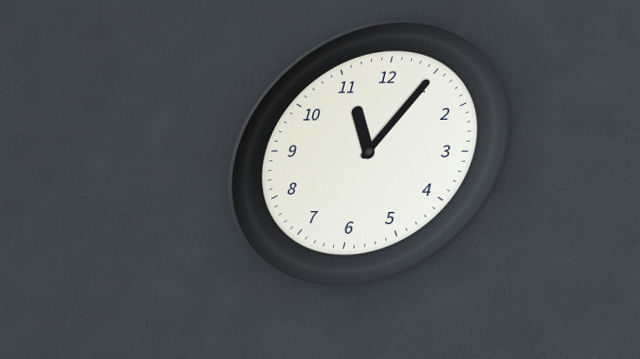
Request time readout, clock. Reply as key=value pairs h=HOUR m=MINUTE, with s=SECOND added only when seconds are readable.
h=11 m=5
